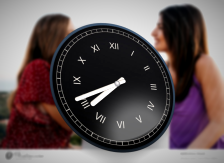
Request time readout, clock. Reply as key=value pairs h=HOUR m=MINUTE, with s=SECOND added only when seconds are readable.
h=7 m=41
